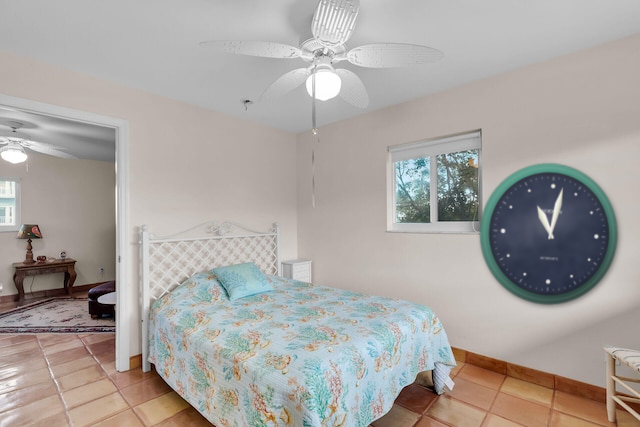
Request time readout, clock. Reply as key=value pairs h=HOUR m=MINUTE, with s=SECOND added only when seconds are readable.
h=11 m=2
